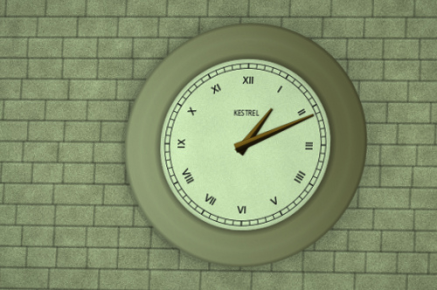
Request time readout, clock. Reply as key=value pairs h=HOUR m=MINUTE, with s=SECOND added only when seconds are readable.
h=1 m=11
